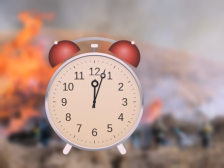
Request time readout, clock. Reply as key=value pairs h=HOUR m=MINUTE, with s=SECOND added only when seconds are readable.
h=12 m=3
